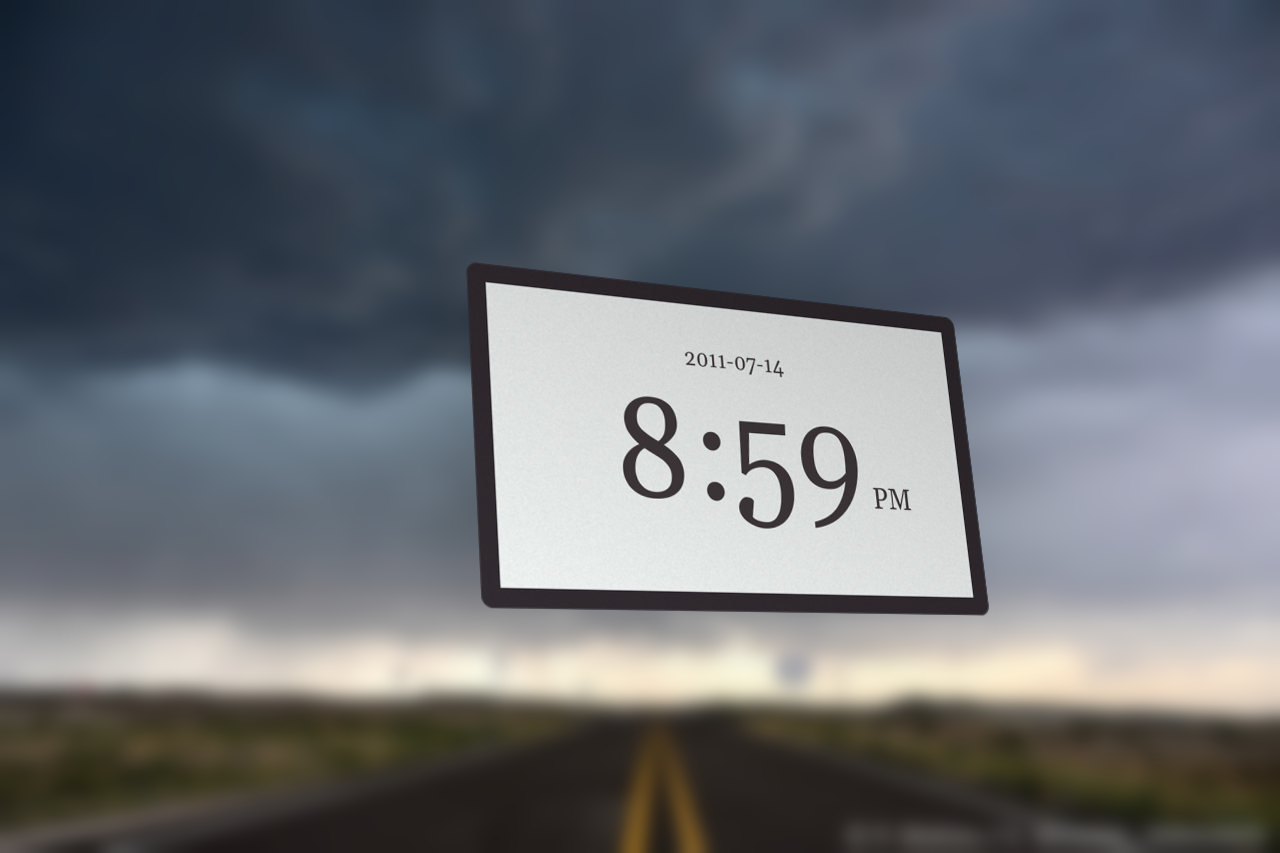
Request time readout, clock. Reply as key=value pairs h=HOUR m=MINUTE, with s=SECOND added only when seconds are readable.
h=8 m=59
